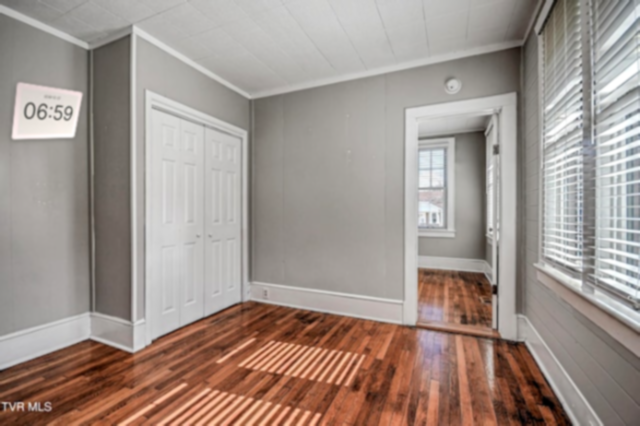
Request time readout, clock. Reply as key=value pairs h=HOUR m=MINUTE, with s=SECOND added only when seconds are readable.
h=6 m=59
